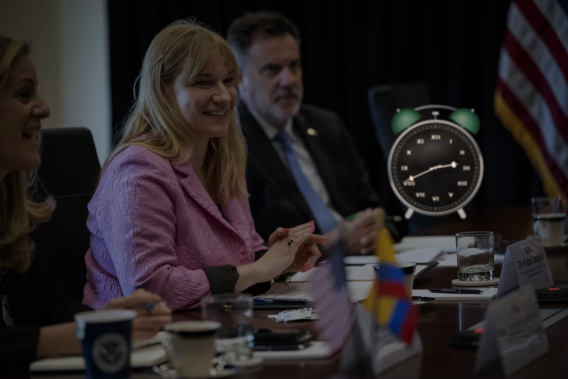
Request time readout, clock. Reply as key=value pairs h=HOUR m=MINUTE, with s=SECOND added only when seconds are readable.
h=2 m=41
